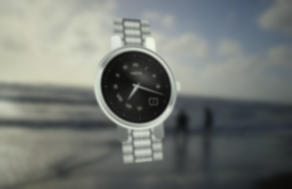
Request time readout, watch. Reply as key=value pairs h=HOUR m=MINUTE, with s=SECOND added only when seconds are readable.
h=7 m=18
